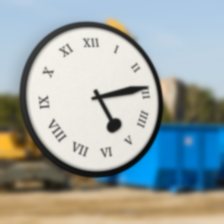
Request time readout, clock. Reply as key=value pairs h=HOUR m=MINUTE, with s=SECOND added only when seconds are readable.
h=5 m=14
